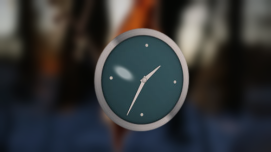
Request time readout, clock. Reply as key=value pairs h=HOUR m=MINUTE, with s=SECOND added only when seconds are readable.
h=1 m=34
